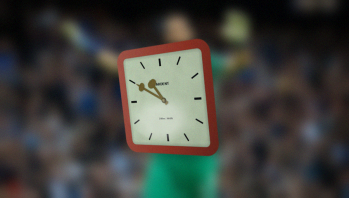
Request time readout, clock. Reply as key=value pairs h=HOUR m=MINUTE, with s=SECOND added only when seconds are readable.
h=10 m=50
